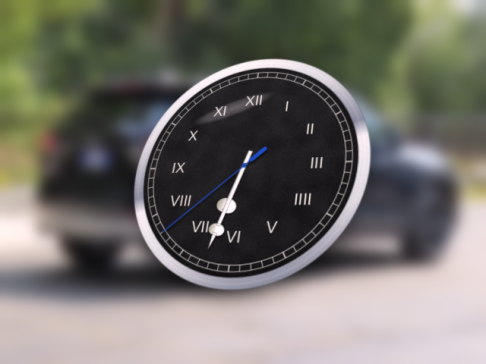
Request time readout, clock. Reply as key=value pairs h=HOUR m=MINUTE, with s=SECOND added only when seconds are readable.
h=6 m=32 s=38
